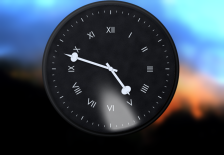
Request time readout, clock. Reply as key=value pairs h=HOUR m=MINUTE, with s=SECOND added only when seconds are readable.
h=4 m=48
